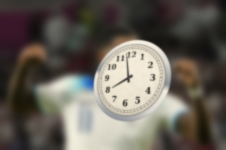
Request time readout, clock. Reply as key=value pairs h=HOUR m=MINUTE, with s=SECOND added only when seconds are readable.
h=7 m=58
